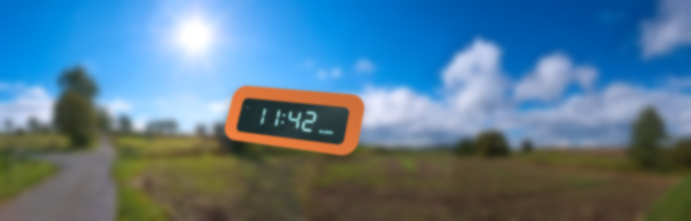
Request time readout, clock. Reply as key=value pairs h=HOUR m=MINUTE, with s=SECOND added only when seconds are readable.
h=11 m=42
